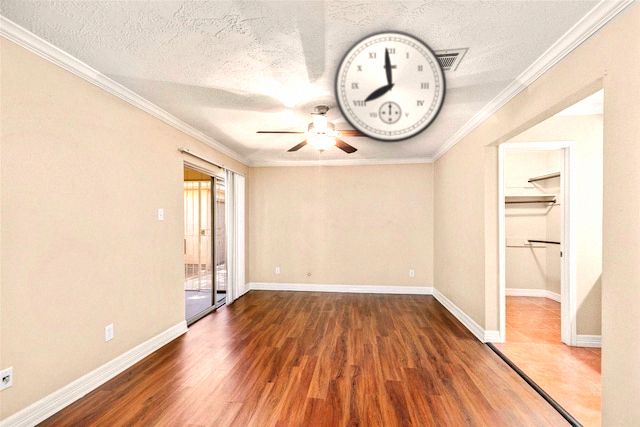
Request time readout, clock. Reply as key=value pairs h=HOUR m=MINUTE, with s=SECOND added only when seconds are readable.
h=7 m=59
